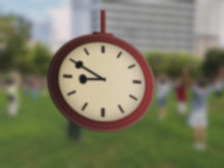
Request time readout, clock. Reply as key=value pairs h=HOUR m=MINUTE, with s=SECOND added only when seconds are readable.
h=8 m=50
